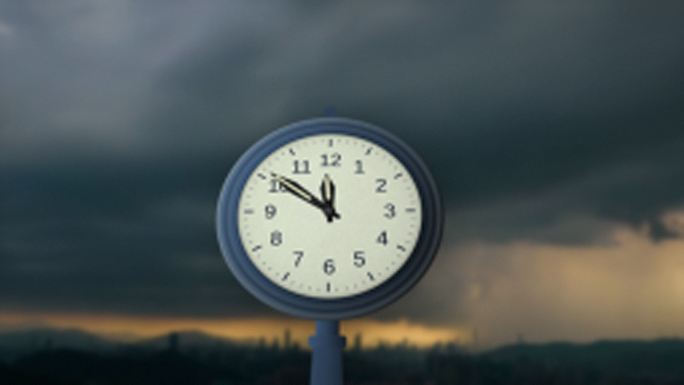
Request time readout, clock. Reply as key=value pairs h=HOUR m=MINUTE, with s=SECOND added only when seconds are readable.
h=11 m=51
